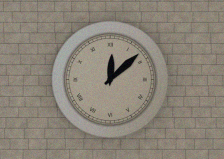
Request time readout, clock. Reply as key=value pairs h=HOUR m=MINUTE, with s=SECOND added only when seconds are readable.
h=12 m=8
